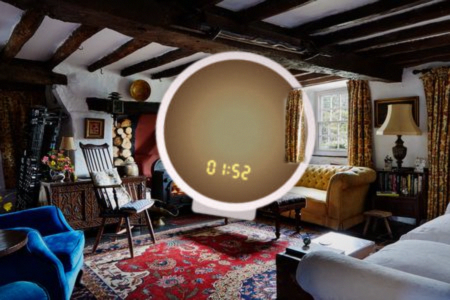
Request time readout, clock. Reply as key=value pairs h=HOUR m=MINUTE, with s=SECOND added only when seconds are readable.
h=1 m=52
